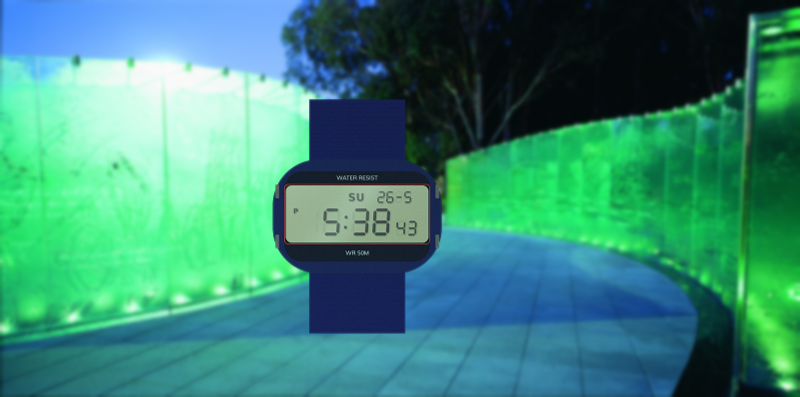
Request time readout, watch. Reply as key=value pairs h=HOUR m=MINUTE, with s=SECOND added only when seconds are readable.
h=5 m=38 s=43
